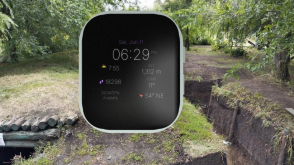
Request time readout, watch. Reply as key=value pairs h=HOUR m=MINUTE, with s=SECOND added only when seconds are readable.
h=6 m=29
